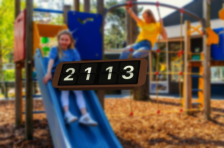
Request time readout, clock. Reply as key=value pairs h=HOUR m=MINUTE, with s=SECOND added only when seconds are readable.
h=21 m=13
